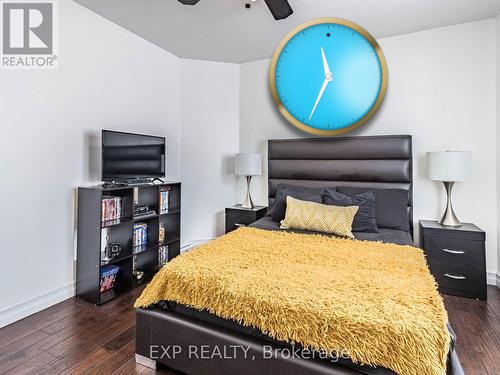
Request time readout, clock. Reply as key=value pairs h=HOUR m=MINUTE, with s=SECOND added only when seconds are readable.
h=11 m=34
